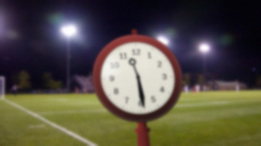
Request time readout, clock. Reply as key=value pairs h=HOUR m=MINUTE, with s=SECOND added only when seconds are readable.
h=11 m=29
